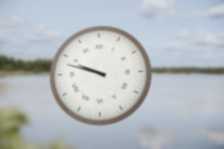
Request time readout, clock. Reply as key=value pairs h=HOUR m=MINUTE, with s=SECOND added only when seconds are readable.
h=9 m=48
